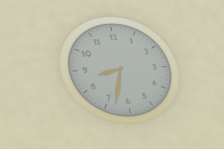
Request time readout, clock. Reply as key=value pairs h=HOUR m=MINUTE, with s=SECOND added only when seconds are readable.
h=8 m=33
